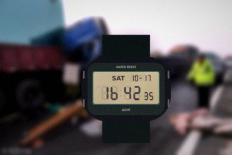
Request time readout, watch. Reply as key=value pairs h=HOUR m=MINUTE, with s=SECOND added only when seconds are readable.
h=16 m=42 s=35
